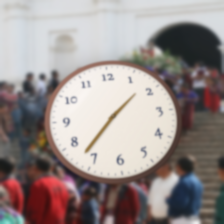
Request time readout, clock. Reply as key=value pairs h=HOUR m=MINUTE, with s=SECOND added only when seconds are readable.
h=1 m=37
